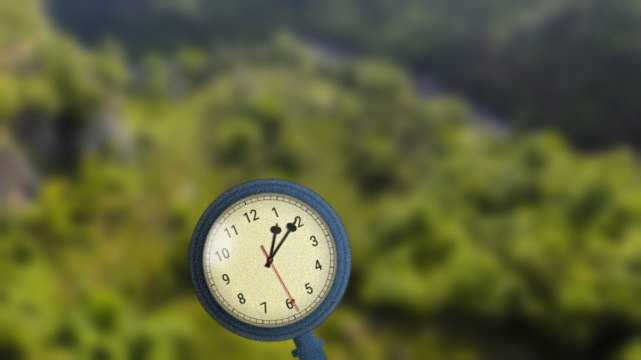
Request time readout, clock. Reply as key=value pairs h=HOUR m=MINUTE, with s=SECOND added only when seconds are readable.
h=1 m=9 s=29
